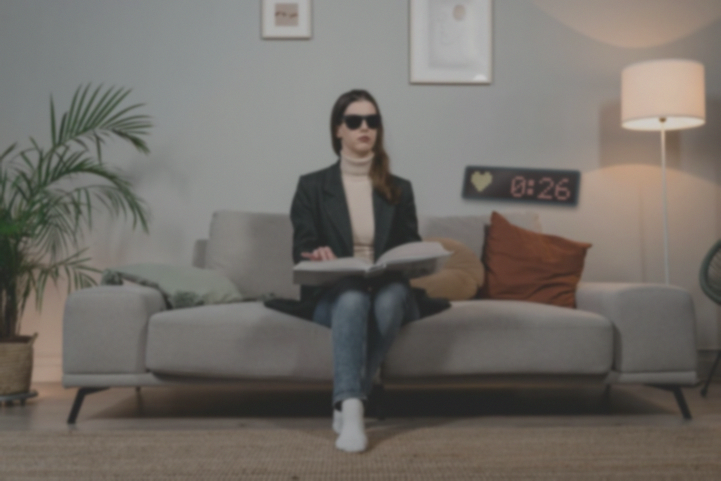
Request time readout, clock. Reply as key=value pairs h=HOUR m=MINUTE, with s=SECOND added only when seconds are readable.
h=0 m=26
